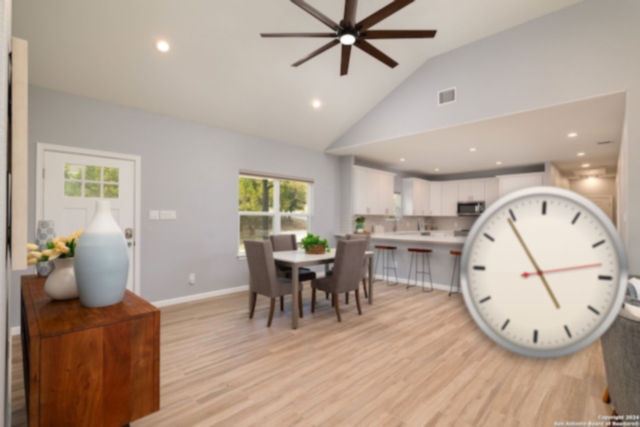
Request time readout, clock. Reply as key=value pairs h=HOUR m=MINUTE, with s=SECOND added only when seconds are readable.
h=4 m=54 s=13
